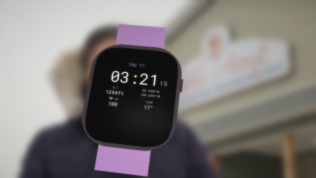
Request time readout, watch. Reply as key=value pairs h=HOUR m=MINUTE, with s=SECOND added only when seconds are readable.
h=3 m=21
